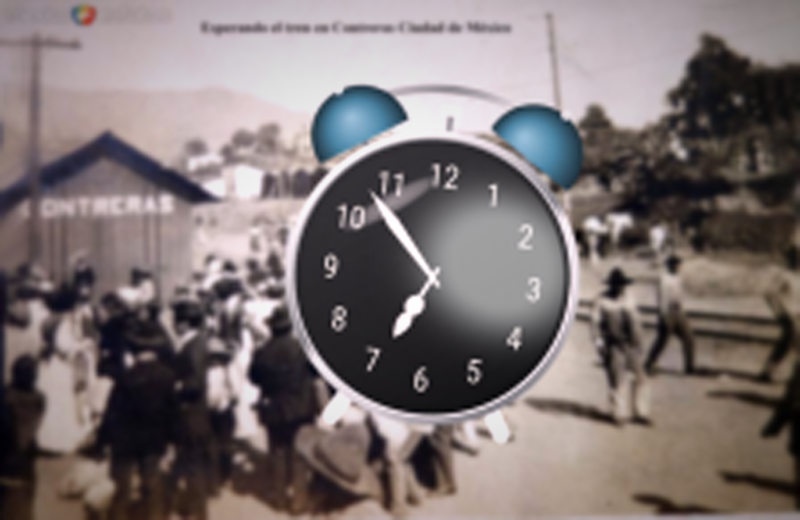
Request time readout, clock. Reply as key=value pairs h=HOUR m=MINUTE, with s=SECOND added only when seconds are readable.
h=6 m=53
